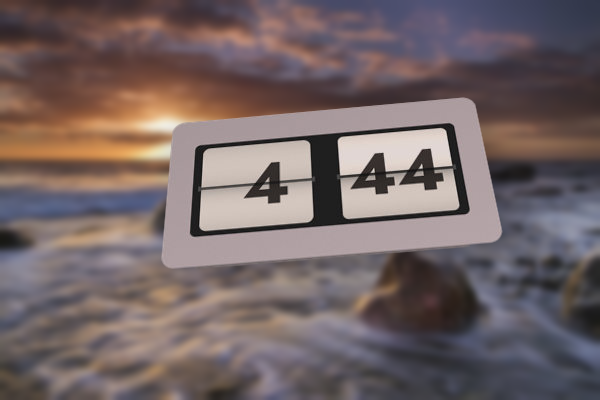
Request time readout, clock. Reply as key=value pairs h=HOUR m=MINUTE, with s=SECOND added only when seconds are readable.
h=4 m=44
